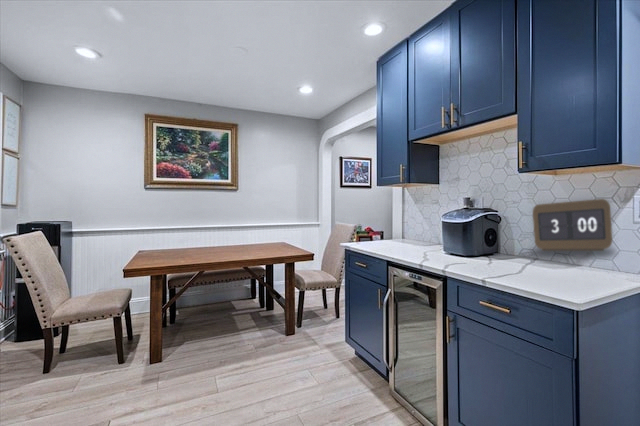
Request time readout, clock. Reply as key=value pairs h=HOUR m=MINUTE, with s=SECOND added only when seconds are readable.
h=3 m=0
